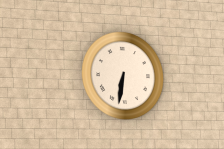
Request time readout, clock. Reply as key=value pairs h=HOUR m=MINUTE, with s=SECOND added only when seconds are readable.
h=6 m=32
